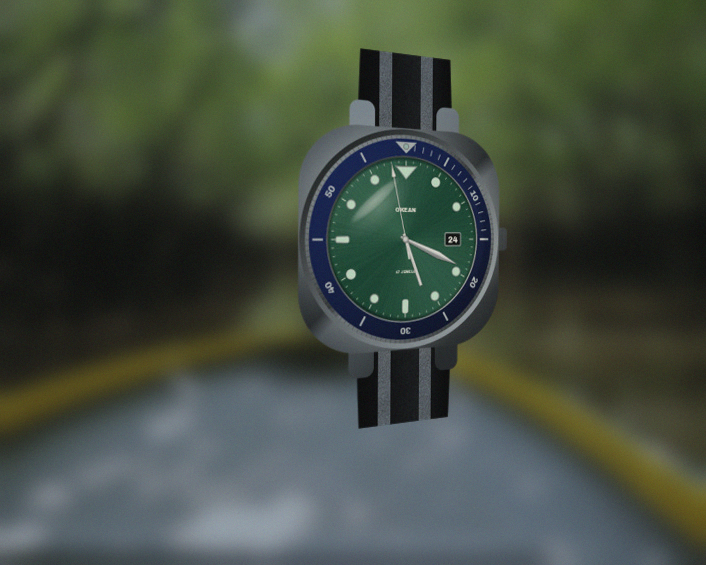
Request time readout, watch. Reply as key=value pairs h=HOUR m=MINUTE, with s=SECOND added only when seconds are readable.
h=5 m=18 s=58
